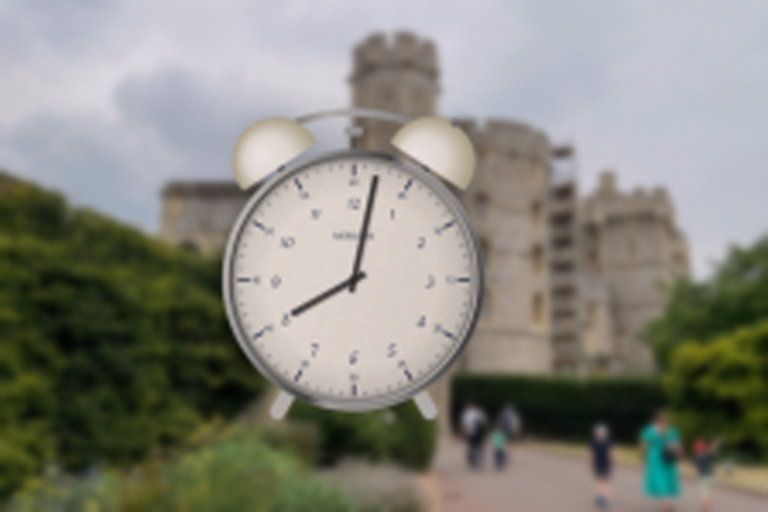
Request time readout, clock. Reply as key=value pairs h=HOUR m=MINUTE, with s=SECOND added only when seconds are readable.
h=8 m=2
